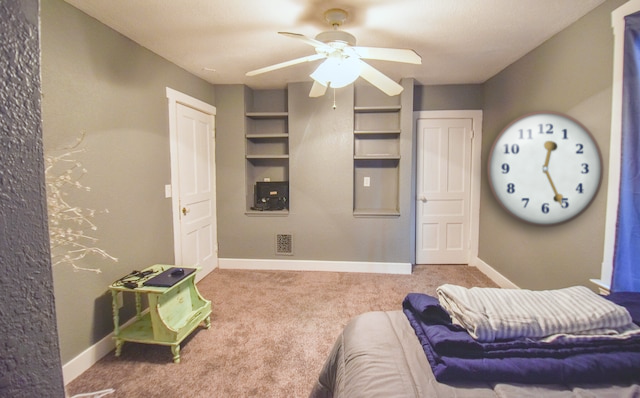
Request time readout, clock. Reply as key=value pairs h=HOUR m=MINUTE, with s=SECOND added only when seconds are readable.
h=12 m=26
